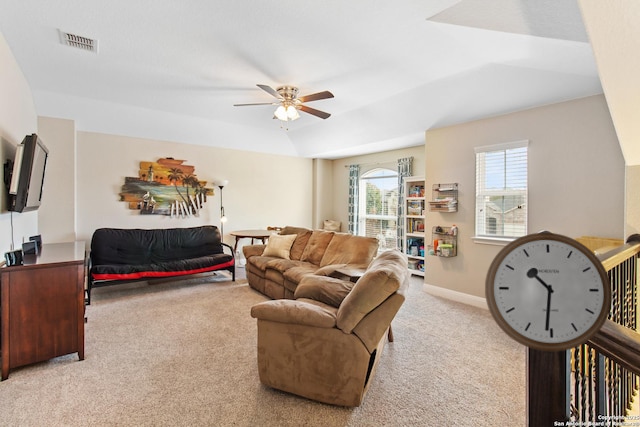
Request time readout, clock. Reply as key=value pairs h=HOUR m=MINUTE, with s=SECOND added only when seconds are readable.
h=10 m=31
